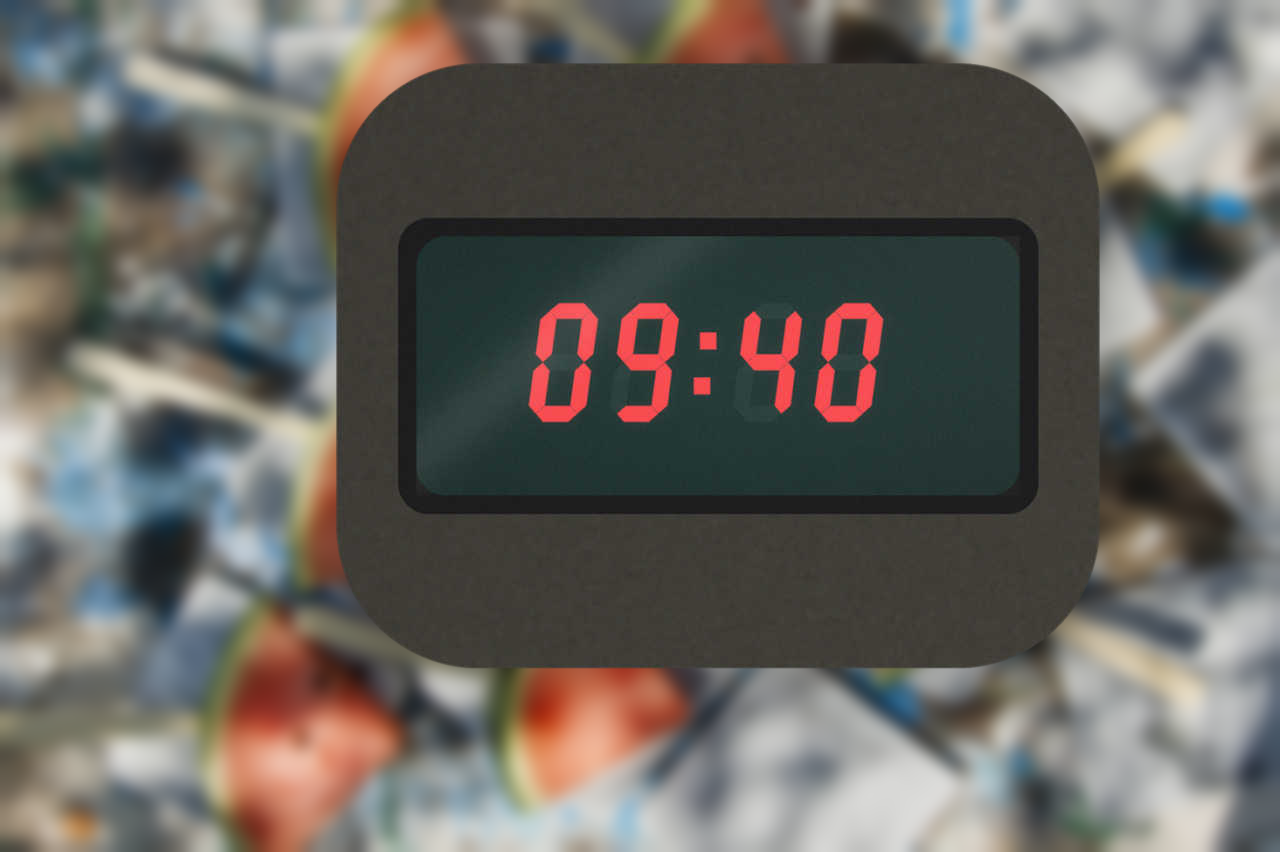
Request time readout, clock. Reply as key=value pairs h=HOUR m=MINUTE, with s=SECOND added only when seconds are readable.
h=9 m=40
